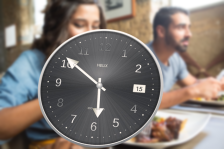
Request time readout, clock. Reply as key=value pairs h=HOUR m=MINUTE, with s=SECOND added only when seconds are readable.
h=5 m=51
